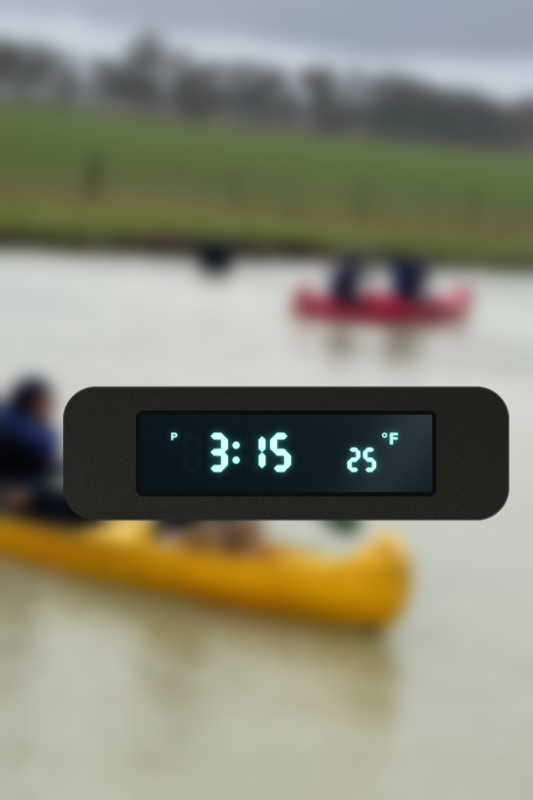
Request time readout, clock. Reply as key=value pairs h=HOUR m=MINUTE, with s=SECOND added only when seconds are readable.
h=3 m=15
